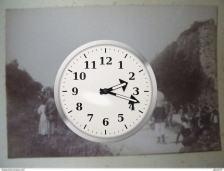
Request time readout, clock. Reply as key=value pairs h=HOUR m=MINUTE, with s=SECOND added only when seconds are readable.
h=2 m=18
